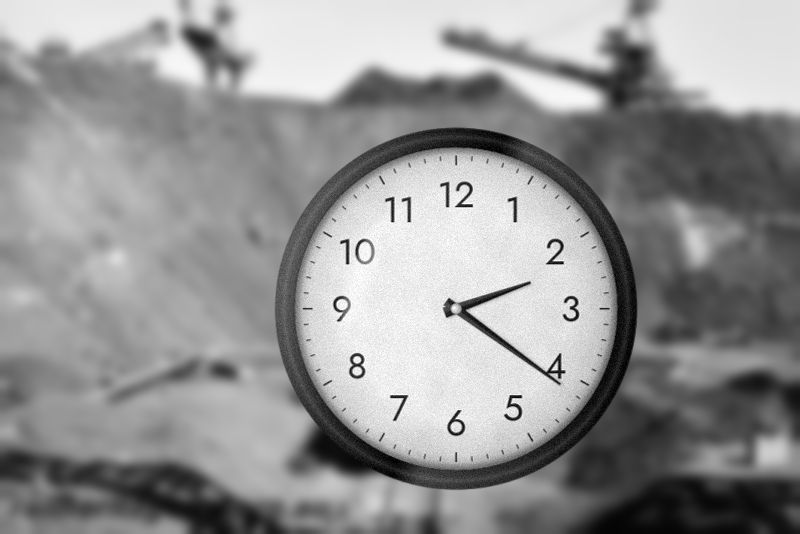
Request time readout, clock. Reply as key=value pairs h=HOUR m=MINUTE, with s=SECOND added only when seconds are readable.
h=2 m=21
